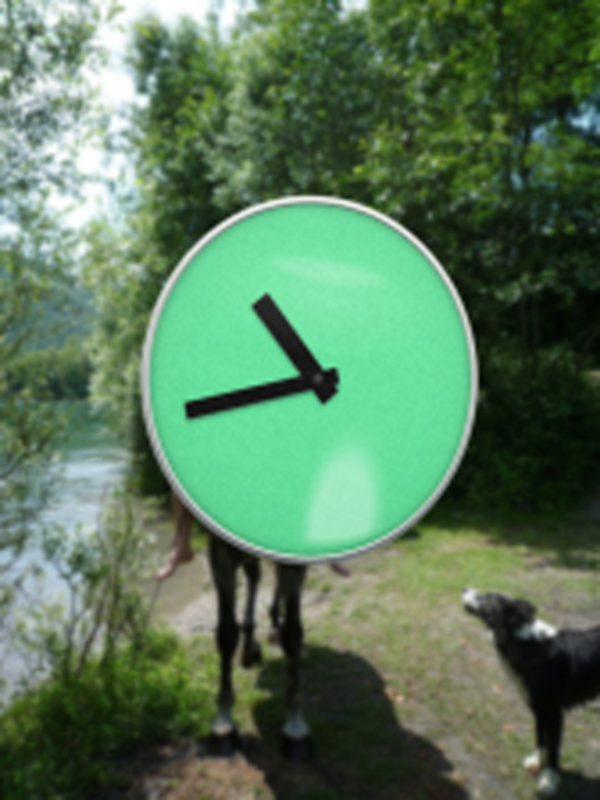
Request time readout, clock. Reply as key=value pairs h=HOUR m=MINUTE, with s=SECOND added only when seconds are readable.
h=10 m=43
